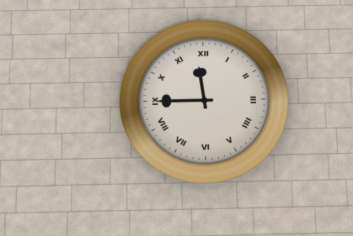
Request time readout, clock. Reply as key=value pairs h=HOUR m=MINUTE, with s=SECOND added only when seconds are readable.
h=11 m=45
